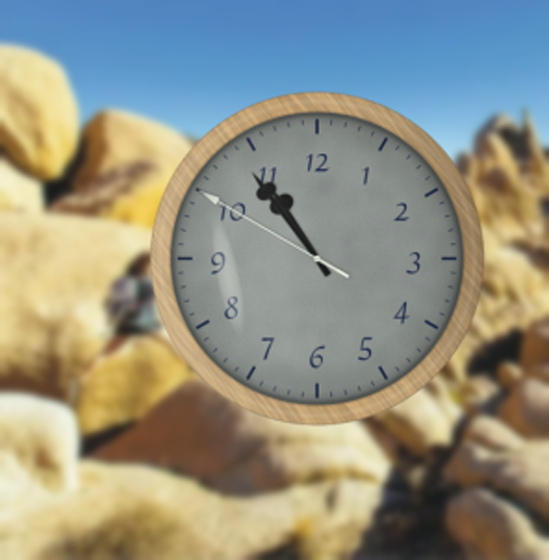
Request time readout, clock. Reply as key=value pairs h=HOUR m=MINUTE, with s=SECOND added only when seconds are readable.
h=10 m=53 s=50
